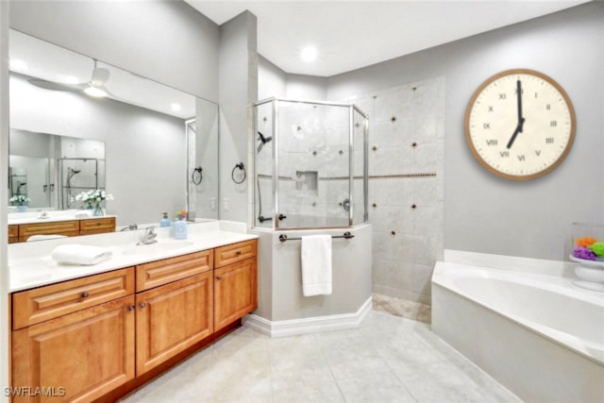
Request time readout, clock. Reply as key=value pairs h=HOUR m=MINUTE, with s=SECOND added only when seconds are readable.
h=7 m=0
